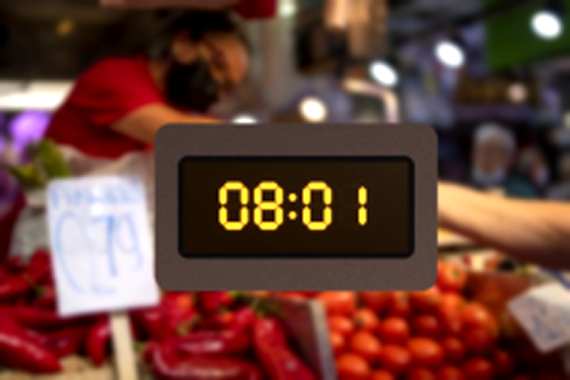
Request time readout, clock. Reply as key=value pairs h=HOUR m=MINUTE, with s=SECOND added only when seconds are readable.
h=8 m=1
